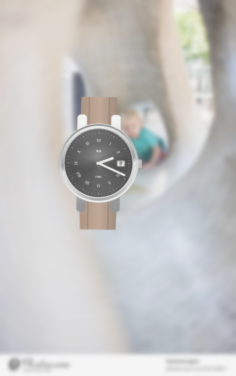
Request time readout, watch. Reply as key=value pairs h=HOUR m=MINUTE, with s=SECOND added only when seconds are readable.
h=2 m=19
